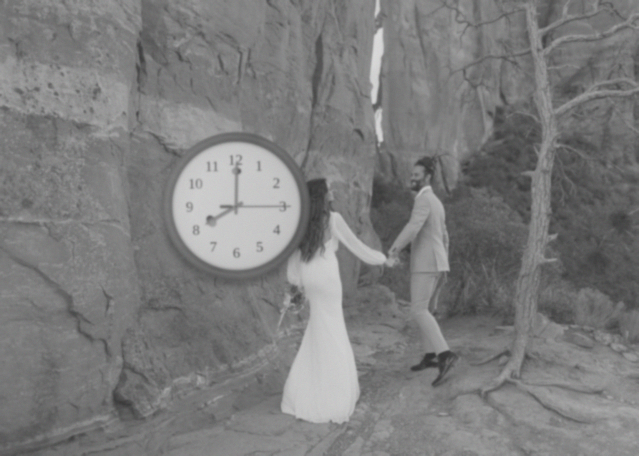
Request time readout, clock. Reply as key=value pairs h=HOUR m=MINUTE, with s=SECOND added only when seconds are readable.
h=8 m=0 s=15
